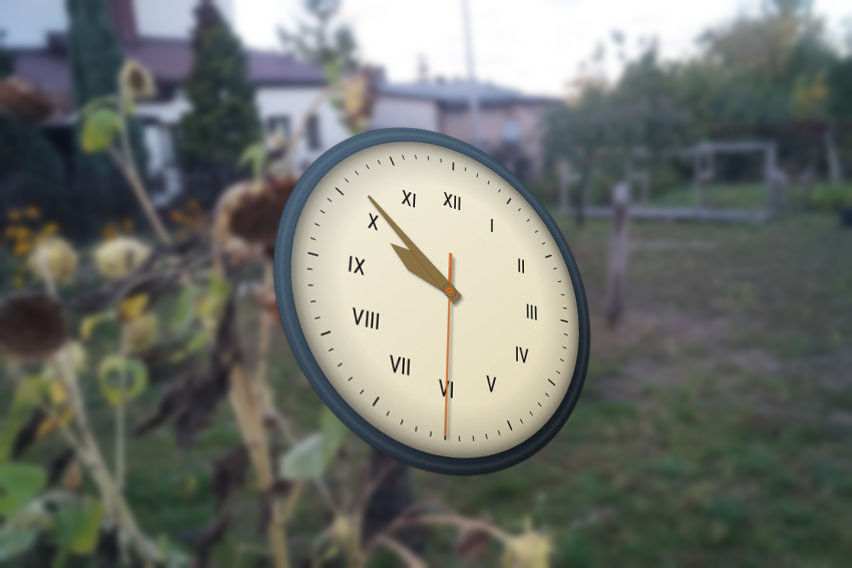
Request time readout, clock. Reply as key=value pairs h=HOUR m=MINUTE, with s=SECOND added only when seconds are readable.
h=9 m=51 s=30
